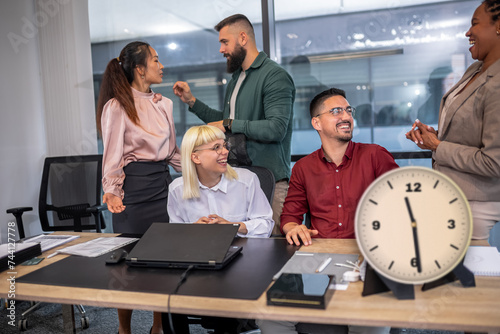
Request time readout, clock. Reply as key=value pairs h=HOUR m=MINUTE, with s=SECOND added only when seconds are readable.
h=11 m=29
